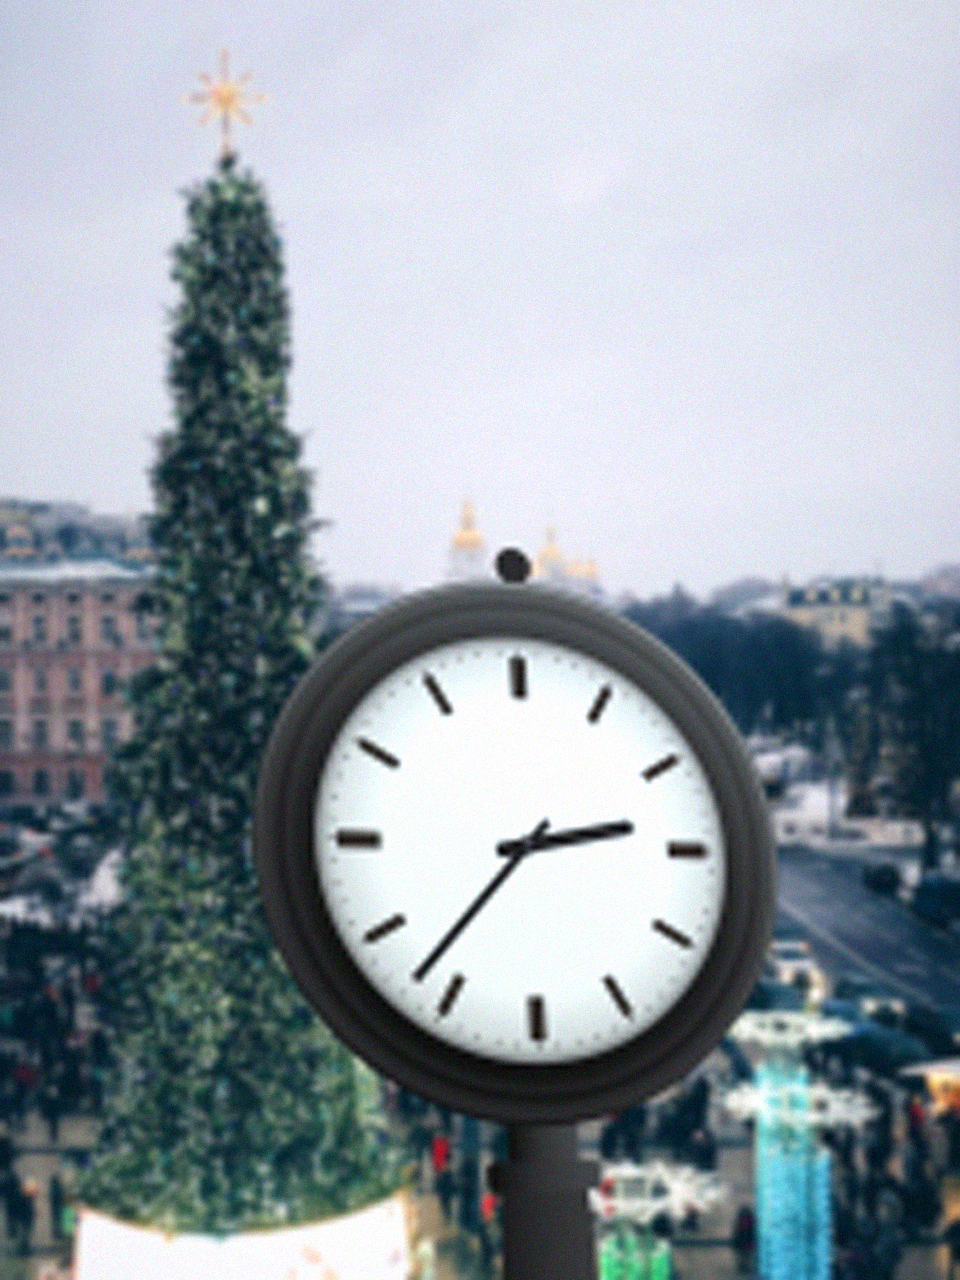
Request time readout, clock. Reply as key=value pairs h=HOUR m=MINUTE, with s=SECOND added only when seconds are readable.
h=2 m=37
